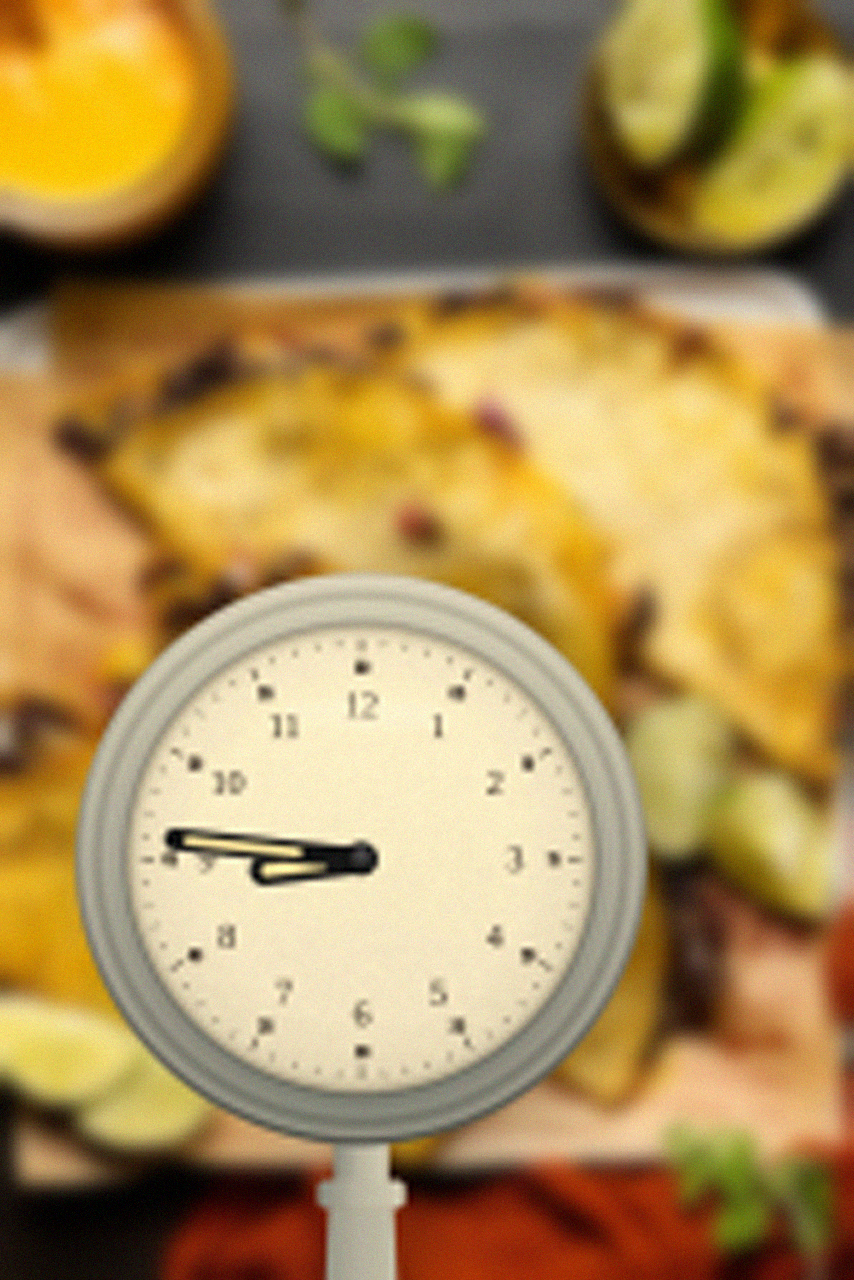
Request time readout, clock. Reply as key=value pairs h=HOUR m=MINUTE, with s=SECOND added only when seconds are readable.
h=8 m=46
